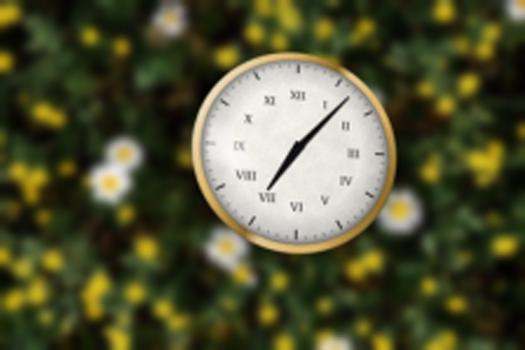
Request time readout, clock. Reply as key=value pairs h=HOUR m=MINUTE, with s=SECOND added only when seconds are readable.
h=7 m=7
